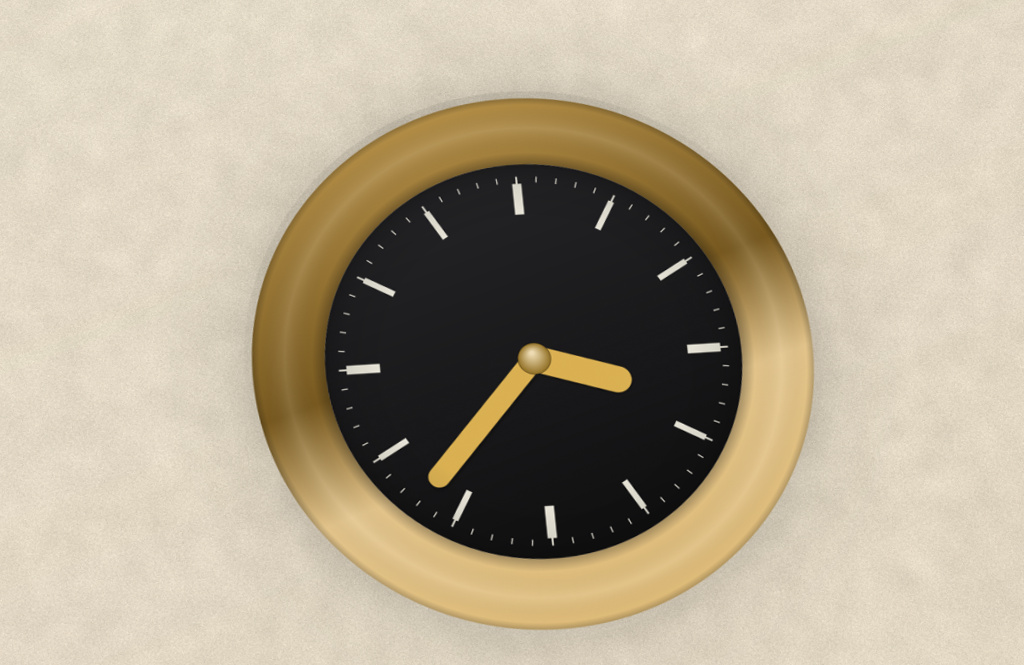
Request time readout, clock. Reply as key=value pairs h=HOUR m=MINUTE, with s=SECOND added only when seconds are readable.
h=3 m=37
